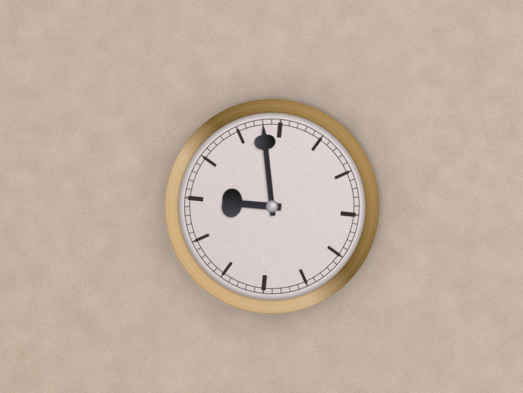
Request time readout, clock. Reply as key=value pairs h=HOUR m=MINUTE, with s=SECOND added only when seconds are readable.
h=8 m=58
